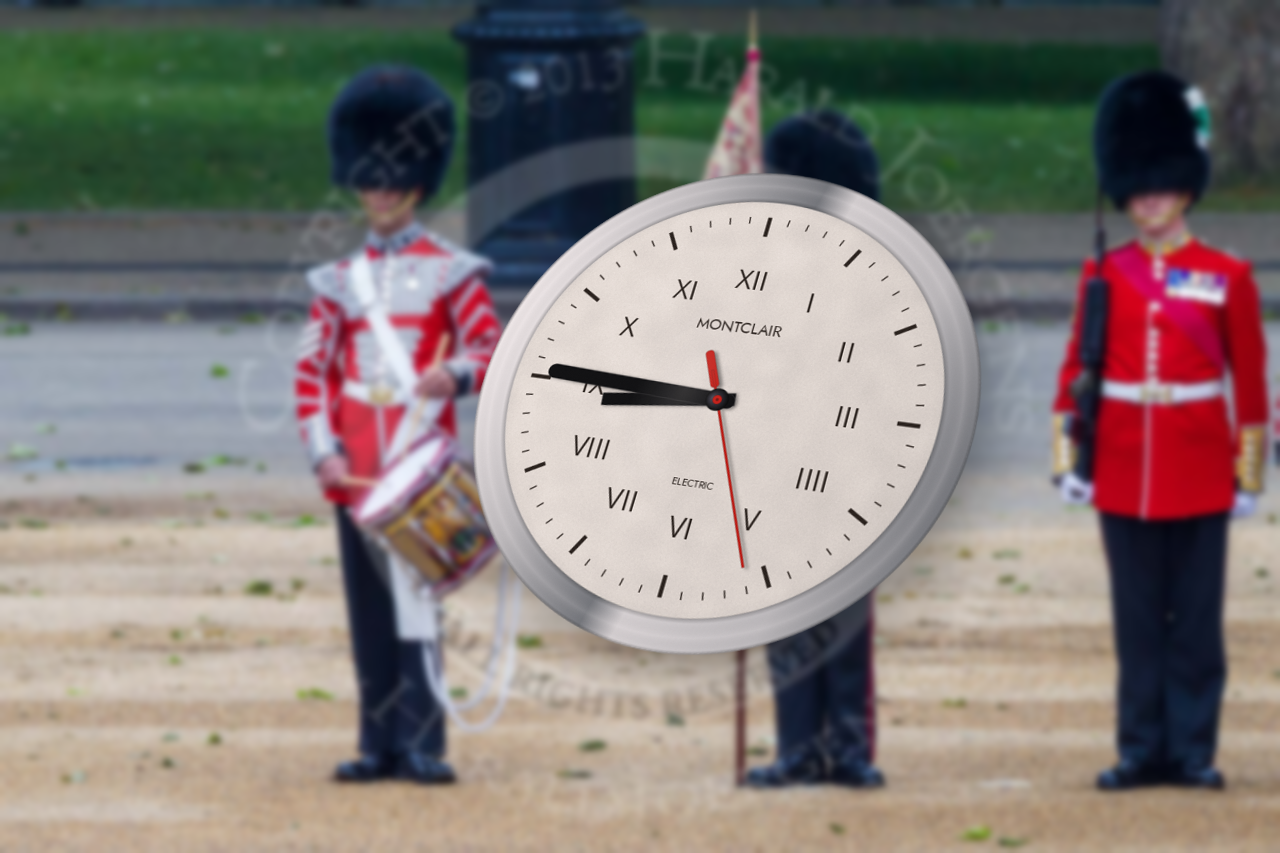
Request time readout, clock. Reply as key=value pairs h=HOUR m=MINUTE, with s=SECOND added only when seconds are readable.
h=8 m=45 s=26
